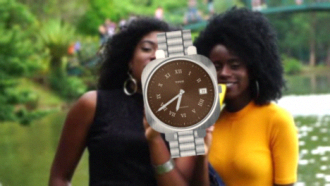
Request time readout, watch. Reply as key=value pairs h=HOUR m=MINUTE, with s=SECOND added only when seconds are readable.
h=6 m=40
